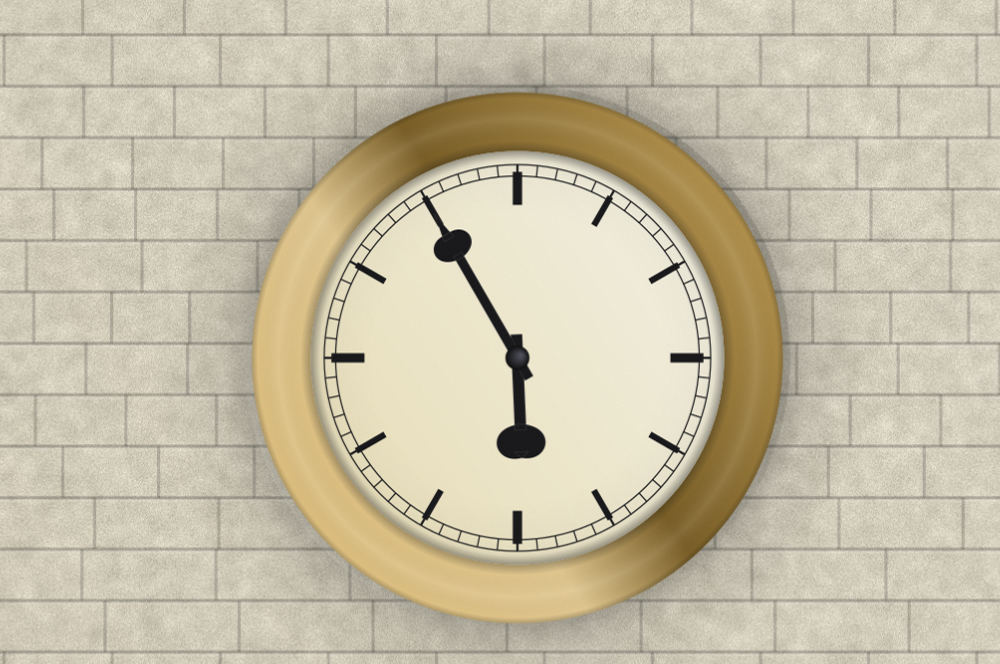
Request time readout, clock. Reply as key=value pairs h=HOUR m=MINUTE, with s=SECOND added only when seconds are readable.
h=5 m=55
